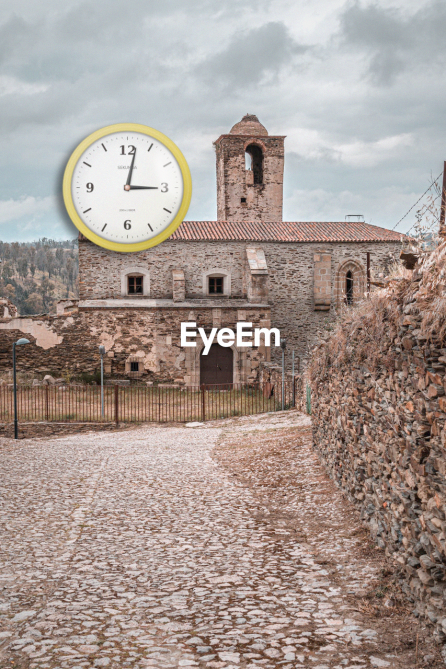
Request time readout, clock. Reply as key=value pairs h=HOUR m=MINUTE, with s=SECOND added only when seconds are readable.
h=3 m=2
